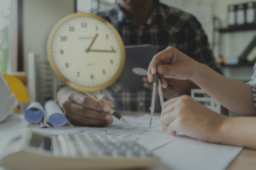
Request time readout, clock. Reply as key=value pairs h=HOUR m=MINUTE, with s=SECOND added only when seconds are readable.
h=1 m=16
